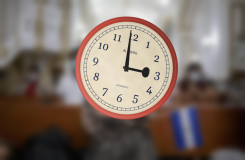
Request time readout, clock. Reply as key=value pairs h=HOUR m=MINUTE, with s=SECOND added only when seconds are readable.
h=2 m=59
